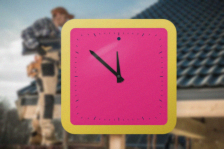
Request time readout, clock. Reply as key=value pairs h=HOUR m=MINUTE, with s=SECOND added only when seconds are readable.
h=11 m=52
